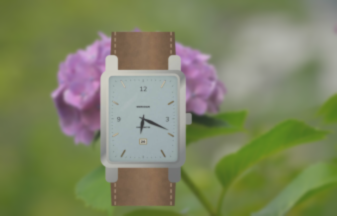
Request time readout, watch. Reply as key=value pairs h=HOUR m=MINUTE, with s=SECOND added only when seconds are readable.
h=6 m=19
